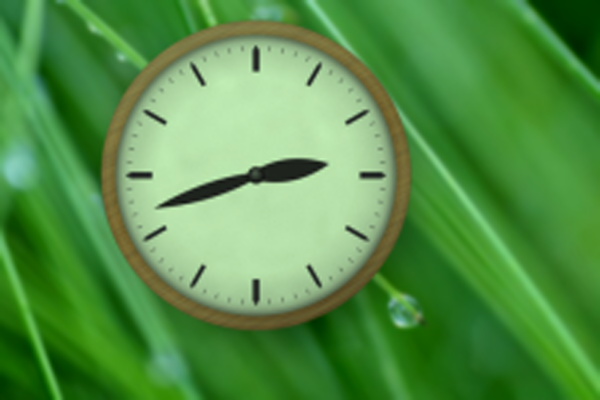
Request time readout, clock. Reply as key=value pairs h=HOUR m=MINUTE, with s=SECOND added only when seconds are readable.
h=2 m=42
